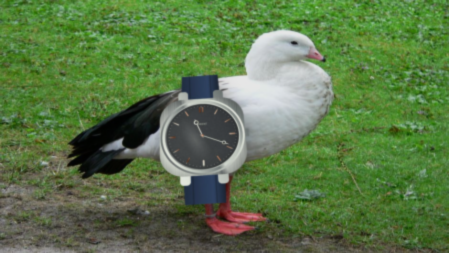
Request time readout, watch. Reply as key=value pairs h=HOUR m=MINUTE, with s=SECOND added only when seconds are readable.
h=11 m=19
